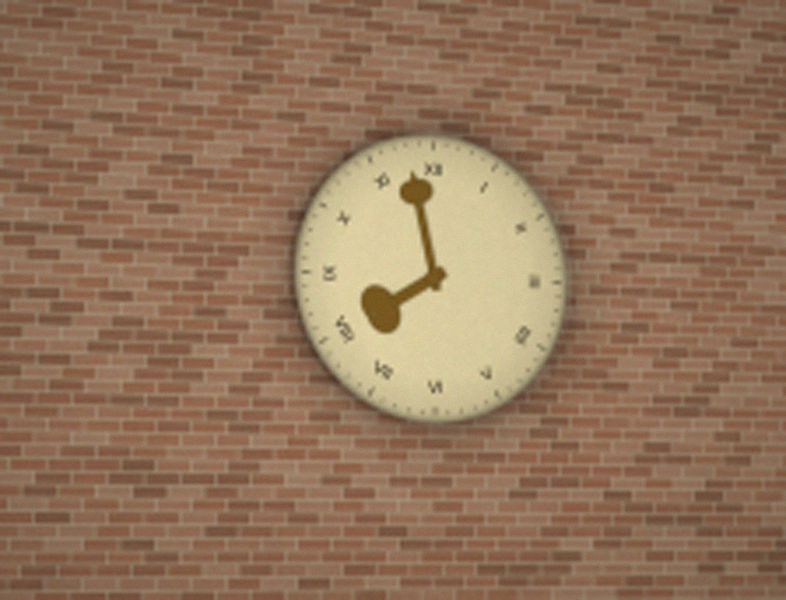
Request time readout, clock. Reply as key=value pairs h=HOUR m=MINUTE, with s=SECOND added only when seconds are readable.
h=7 m=58
